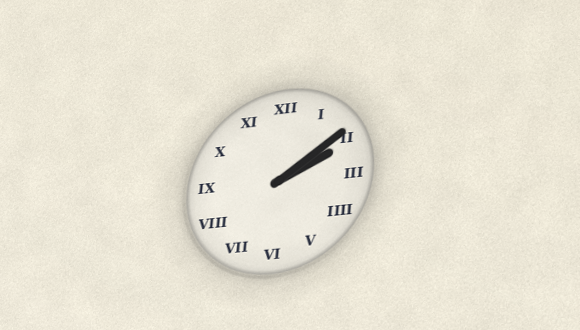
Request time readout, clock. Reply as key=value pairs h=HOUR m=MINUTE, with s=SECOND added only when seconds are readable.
h=2 m=9
